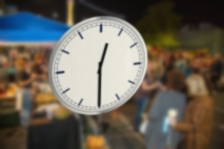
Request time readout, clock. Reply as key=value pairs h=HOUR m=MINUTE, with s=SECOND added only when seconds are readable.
h=12 m=30
